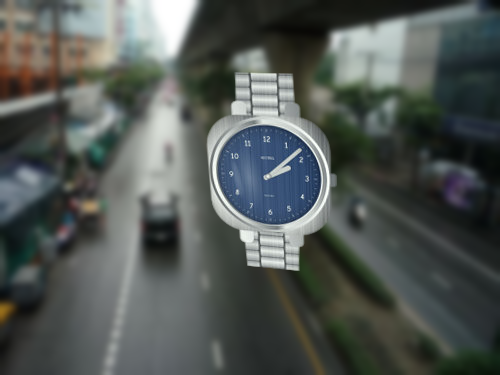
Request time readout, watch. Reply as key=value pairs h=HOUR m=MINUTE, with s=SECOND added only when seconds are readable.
h=2 m=8
